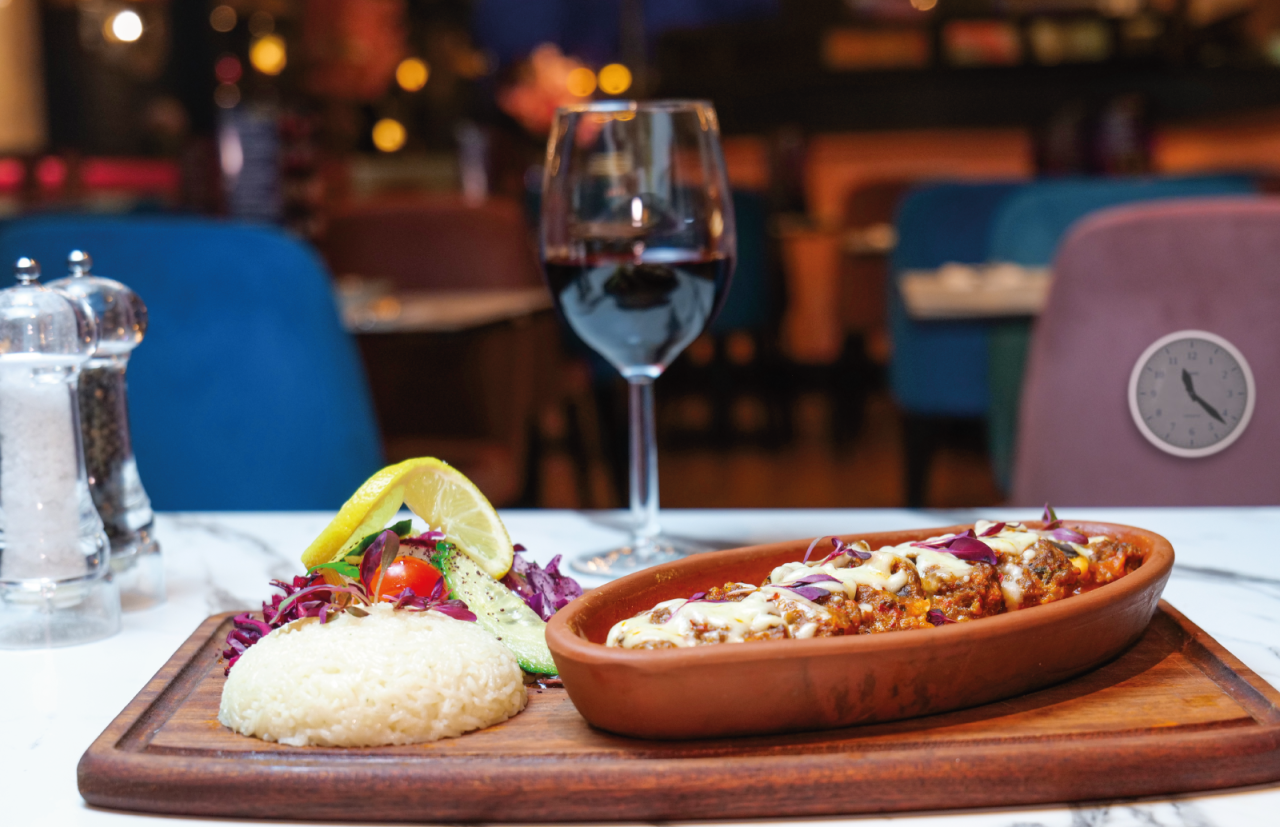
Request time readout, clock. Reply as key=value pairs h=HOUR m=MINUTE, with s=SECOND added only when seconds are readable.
h=11 m=22
